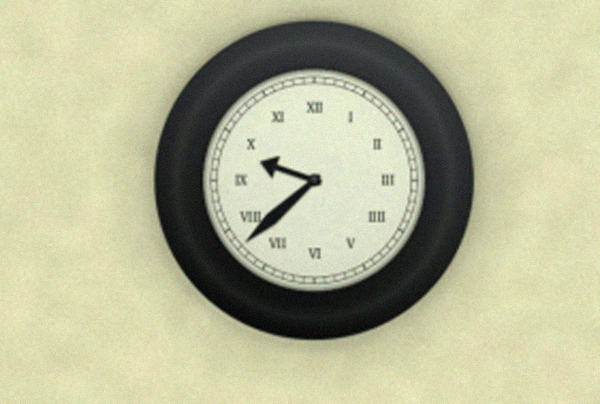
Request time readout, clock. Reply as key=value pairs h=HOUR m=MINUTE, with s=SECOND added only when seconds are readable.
h=9 m=38
